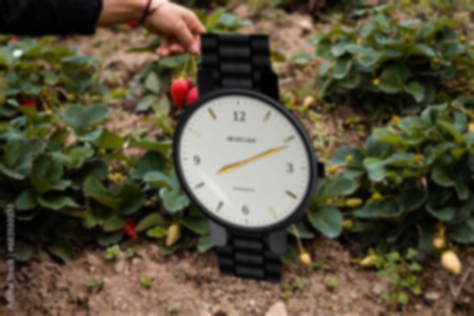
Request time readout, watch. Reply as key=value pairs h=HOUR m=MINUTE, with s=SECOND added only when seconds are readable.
h=8 m=11
